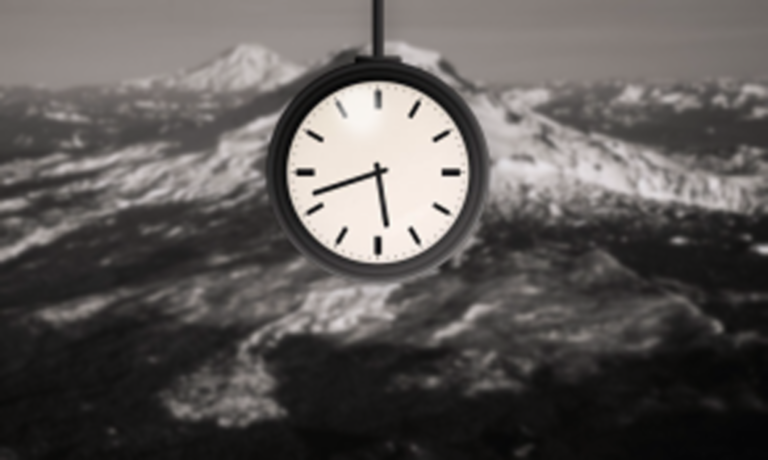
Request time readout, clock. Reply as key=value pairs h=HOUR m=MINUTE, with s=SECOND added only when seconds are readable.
h=5 m=42
